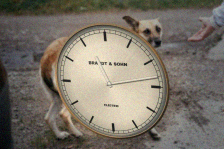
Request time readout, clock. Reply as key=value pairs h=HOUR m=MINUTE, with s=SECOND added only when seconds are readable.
h=11 m=13
